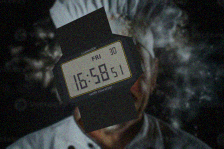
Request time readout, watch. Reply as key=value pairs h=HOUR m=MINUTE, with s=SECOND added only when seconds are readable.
h=16 m=58 s=51
